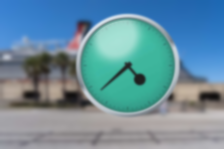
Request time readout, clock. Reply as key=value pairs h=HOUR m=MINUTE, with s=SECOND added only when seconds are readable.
h=4 m=38
